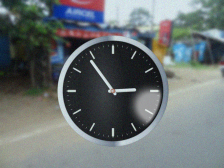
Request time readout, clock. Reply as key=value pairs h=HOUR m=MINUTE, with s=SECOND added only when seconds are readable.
h=2 m=54
